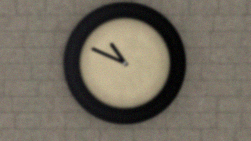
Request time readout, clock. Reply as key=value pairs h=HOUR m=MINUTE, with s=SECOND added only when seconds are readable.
h=10 m=49
